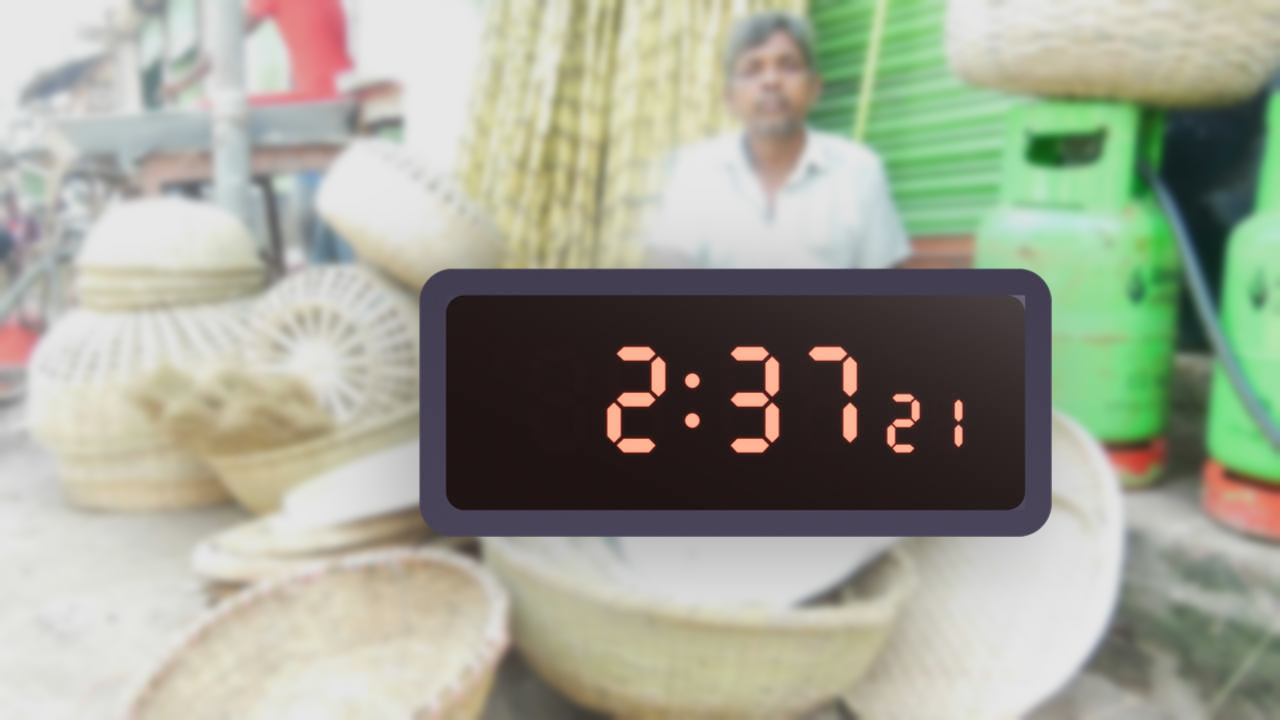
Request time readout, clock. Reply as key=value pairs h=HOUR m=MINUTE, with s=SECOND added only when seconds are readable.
h=2 m=37 s=21
